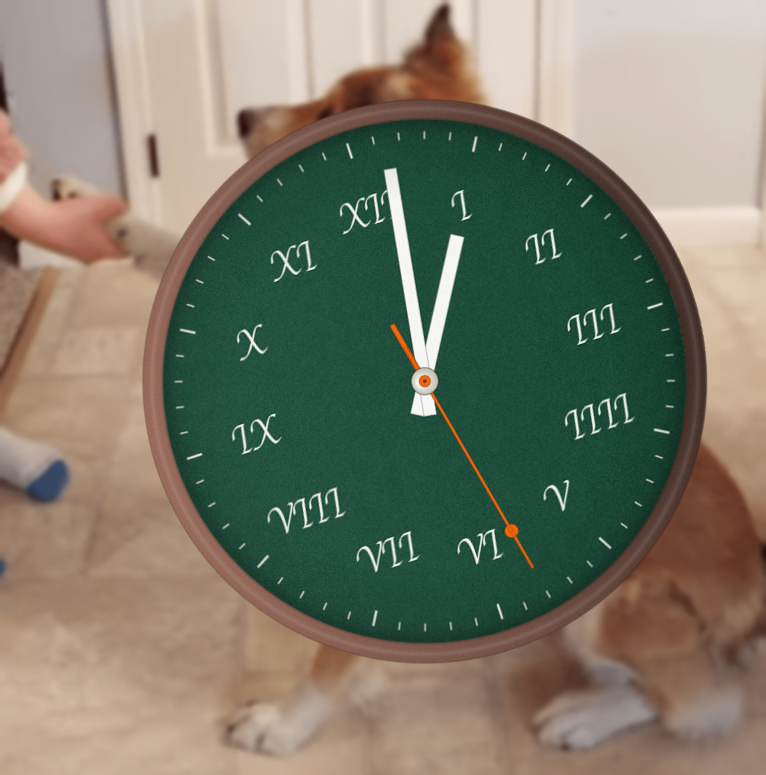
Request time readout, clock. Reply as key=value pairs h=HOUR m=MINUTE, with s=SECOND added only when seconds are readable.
h=1 m=1 s=28
